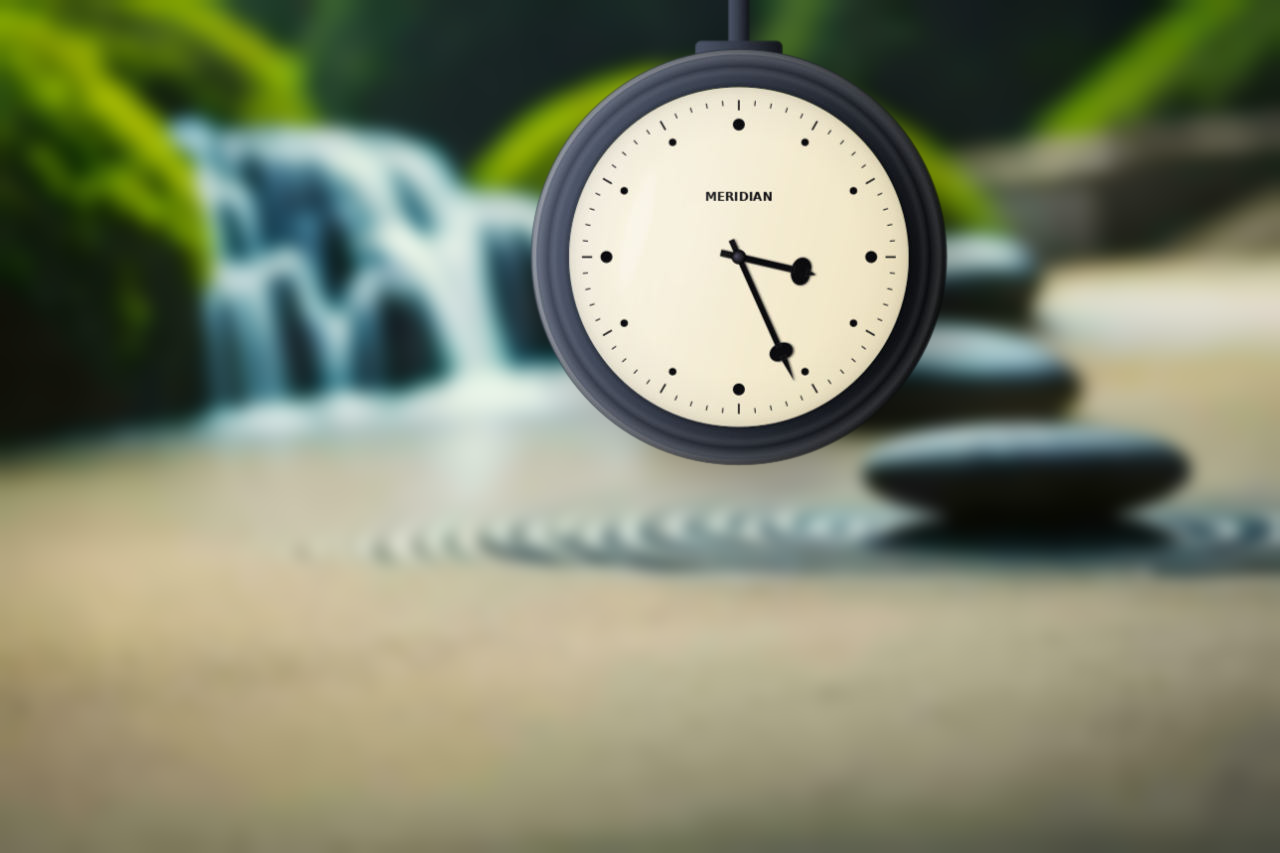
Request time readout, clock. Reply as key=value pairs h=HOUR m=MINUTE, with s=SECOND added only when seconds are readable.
h=3 m=26
